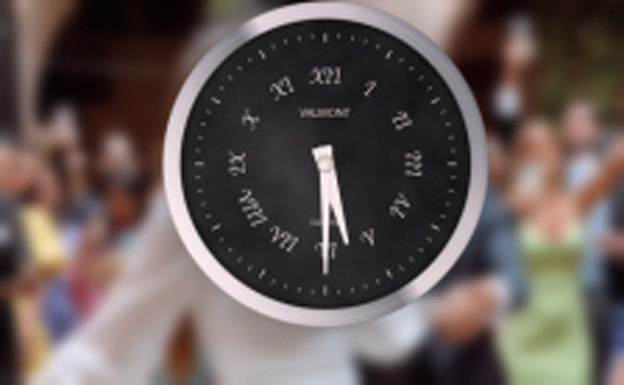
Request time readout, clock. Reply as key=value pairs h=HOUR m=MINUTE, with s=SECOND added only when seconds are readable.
h=5 m=30
